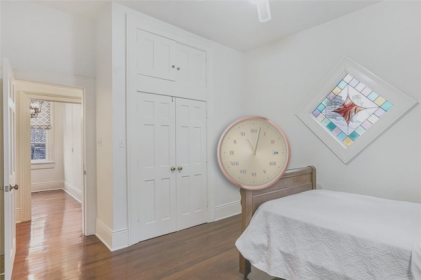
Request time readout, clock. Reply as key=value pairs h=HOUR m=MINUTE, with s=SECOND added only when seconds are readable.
h=11 m=2
